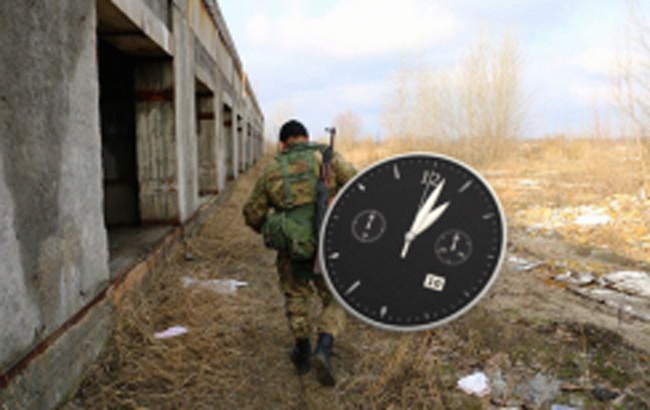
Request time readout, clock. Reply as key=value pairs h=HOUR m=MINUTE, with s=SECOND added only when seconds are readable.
h=1 m=2
